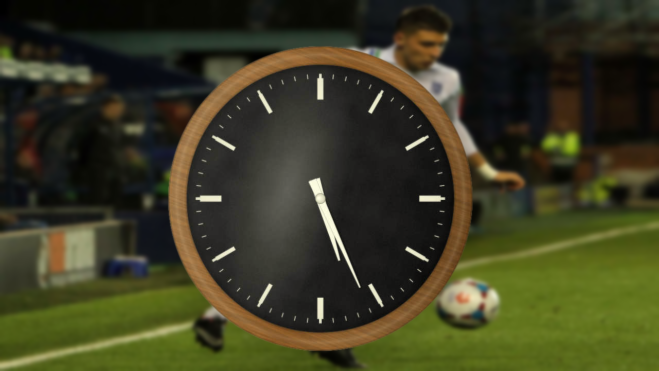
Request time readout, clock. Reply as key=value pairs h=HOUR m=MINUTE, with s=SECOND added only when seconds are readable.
h=5 m=26
